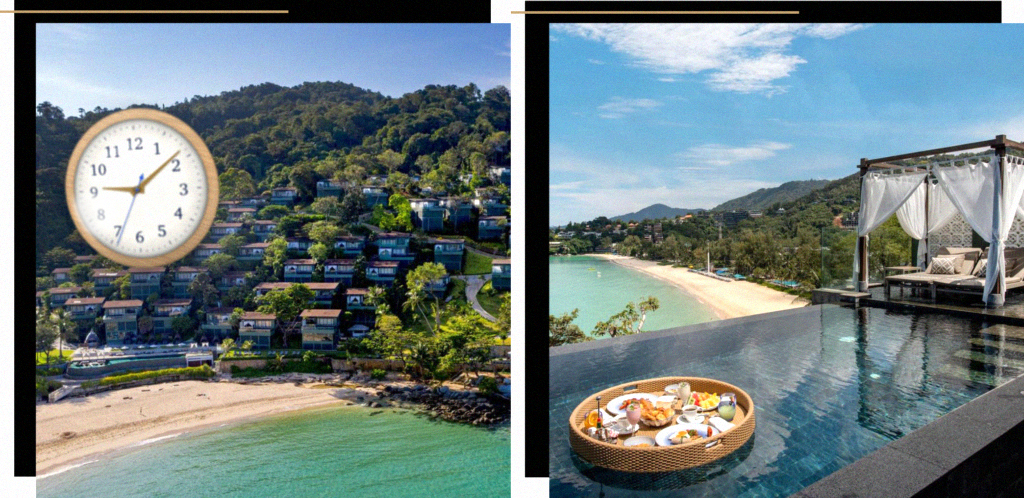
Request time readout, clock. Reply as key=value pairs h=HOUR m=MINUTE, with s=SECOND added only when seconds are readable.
h=9 m=8 s=34
